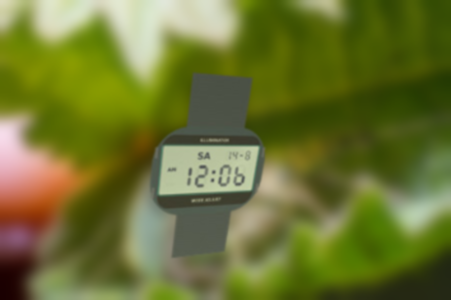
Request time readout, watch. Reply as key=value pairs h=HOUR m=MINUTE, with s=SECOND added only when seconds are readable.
h=12 m=6
